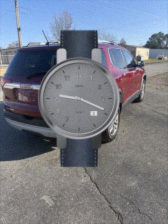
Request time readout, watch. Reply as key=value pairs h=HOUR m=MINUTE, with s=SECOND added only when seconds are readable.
h=9 m=19
